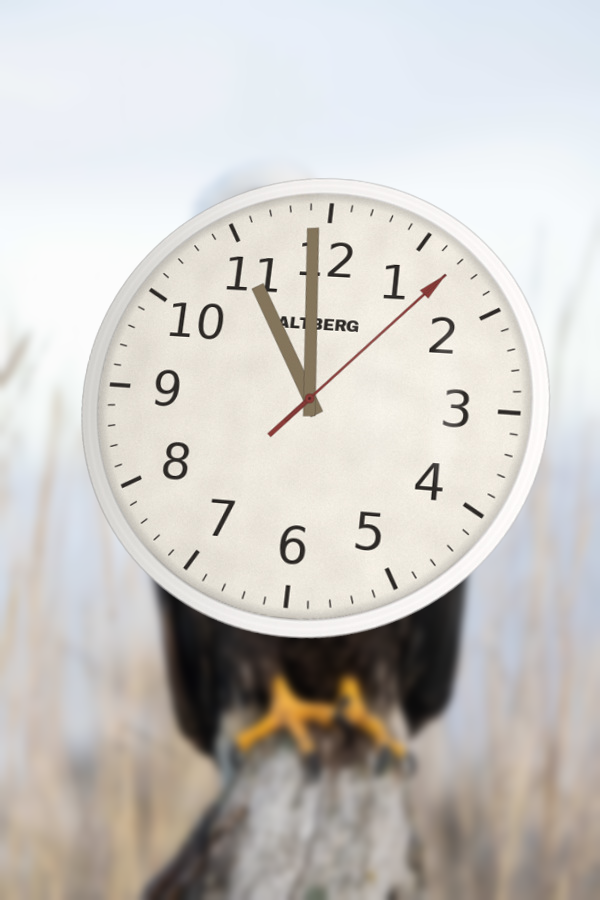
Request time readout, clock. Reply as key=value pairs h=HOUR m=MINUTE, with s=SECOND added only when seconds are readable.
h=10 m=59 s=7
